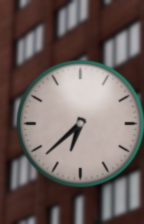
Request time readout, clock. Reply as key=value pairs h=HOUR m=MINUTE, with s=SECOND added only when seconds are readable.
h=6 m=38
